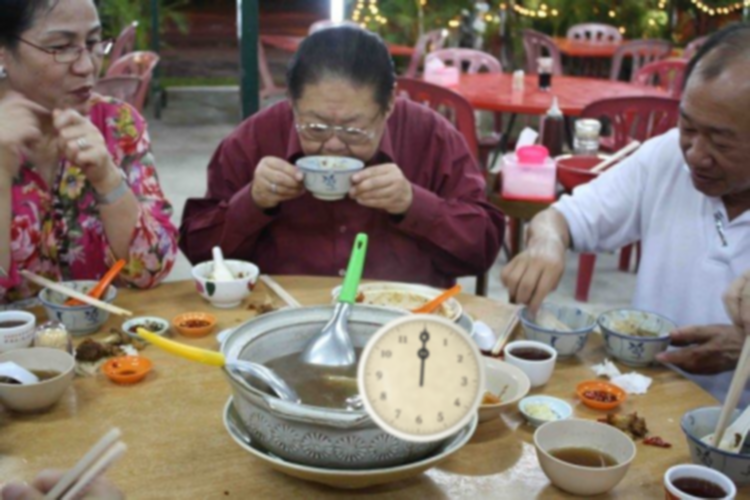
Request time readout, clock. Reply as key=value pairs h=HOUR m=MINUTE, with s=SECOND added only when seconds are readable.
h=12 m=0
